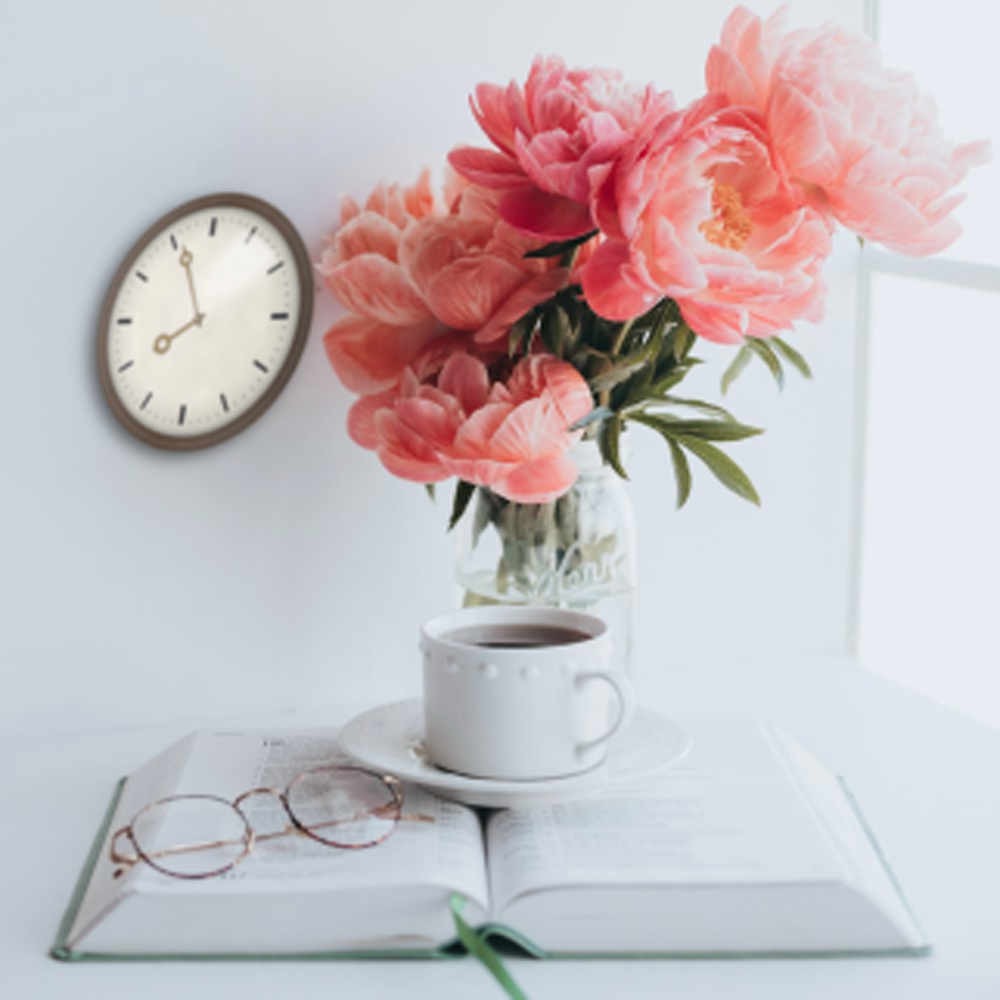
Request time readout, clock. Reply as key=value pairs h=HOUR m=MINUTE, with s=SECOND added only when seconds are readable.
h=7 m=56
